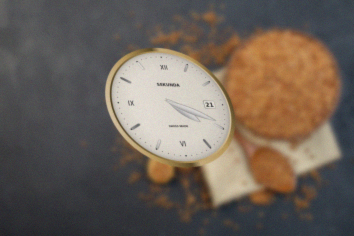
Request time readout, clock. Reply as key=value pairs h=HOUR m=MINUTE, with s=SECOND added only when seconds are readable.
h=4 m=19
